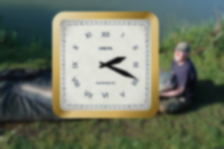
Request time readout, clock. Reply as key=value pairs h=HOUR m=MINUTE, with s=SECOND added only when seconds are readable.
h=2 m=19
